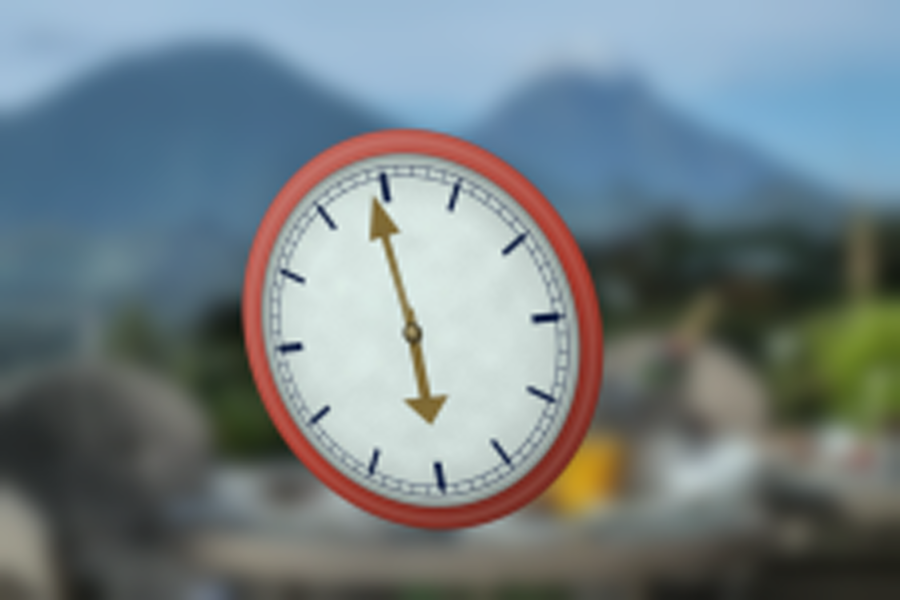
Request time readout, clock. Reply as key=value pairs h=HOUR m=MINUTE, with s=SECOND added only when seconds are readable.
h=5 m=59
